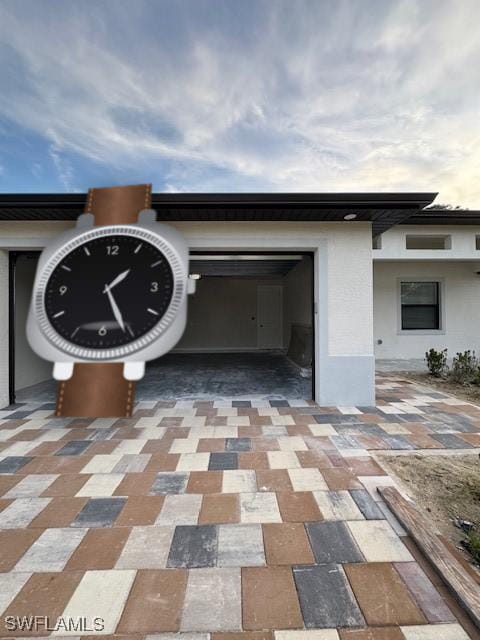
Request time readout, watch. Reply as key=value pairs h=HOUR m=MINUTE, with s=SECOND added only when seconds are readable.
h=1 m=26
